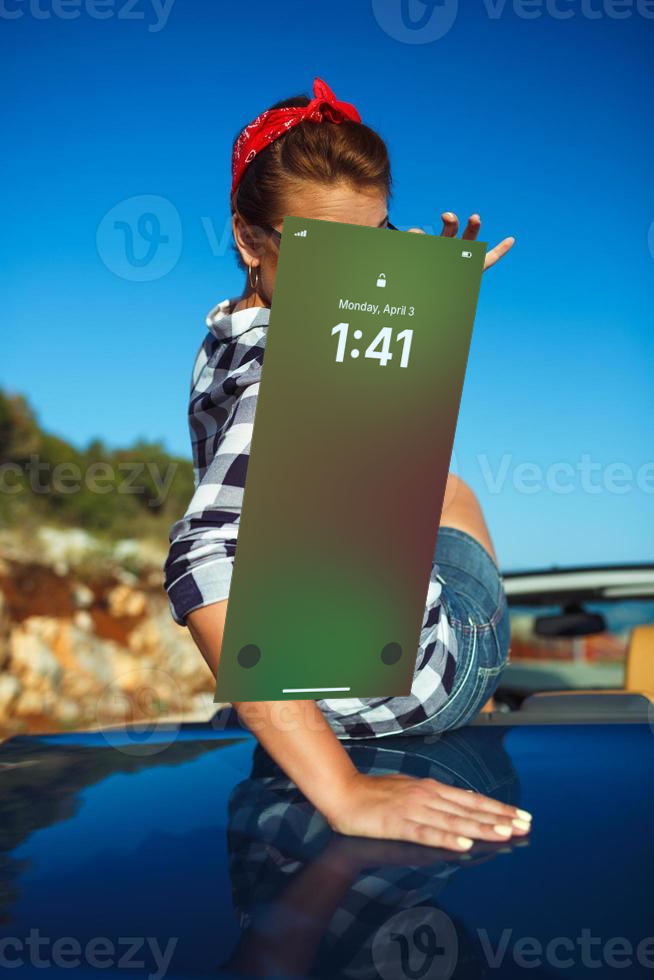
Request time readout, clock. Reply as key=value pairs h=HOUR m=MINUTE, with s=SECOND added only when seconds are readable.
h=1 m=41
